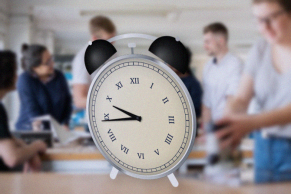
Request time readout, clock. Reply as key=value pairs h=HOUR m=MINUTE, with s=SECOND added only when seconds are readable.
h=9 m=44
